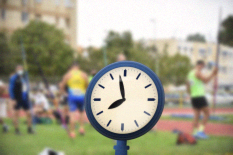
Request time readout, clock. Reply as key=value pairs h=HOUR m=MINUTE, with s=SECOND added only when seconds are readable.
h=7 m=58
